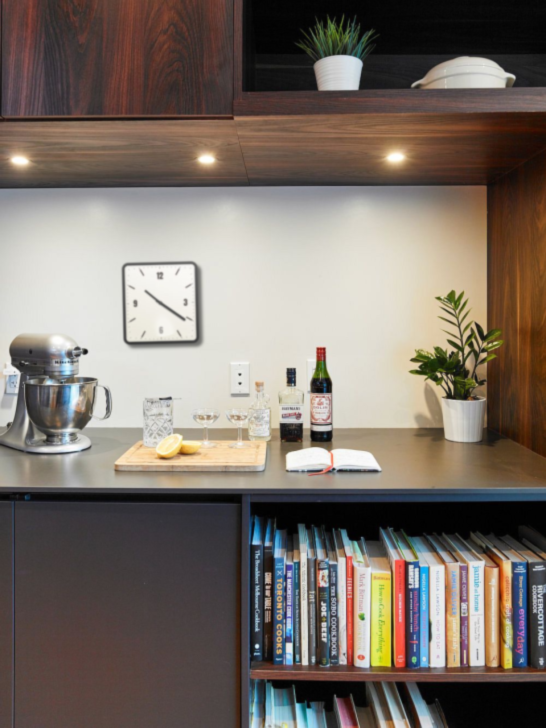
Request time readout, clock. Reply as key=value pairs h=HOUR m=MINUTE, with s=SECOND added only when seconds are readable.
h=10 m=21
